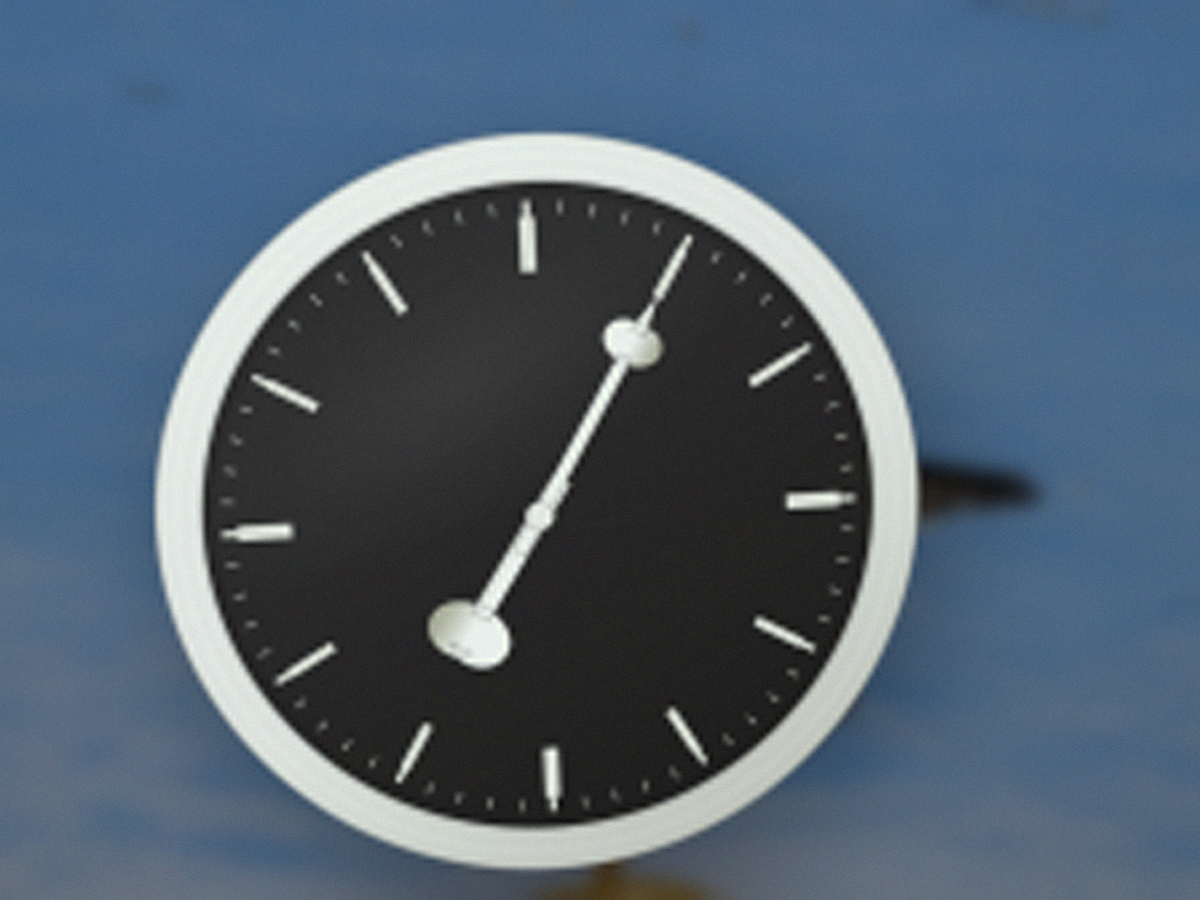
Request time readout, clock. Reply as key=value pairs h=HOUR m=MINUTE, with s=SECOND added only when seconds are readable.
h=7 m=5
